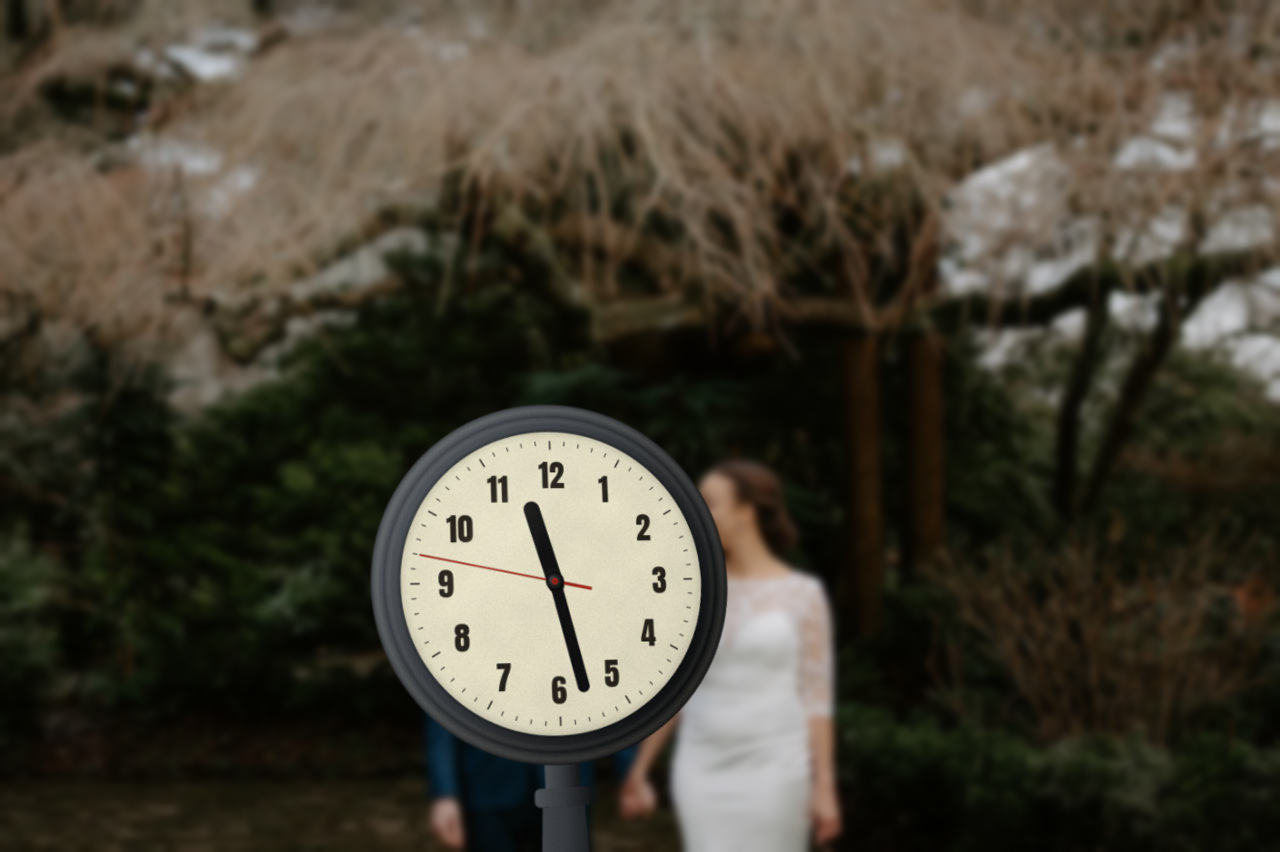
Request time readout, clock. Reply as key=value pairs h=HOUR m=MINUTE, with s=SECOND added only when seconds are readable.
h=11 m=27 s=47
